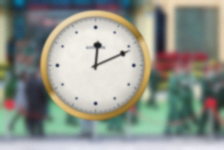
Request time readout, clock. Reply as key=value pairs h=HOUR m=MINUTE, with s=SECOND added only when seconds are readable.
h=12 m=11
